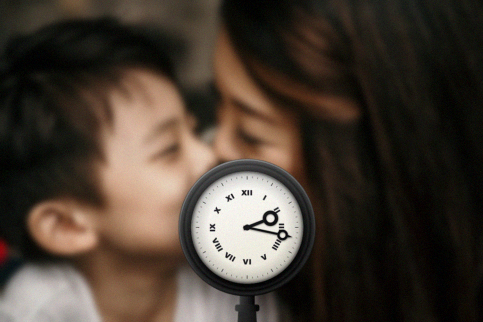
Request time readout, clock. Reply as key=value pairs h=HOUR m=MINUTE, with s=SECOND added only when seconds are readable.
h=2 m=17
